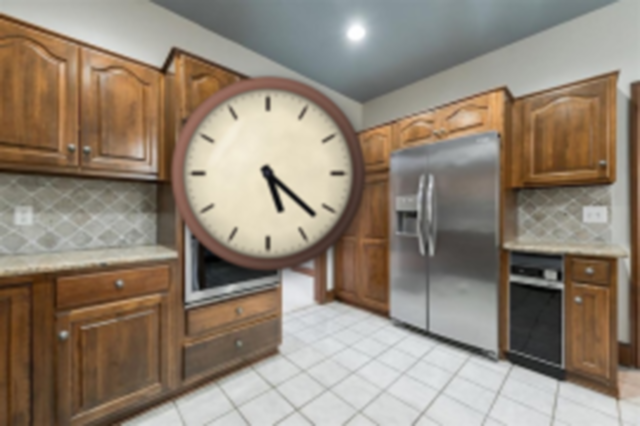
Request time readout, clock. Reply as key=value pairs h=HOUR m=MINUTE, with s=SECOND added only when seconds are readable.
h=5 m=22
